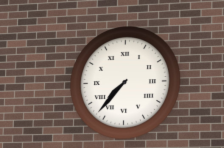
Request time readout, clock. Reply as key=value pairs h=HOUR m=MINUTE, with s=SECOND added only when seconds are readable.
h=7 m=37
